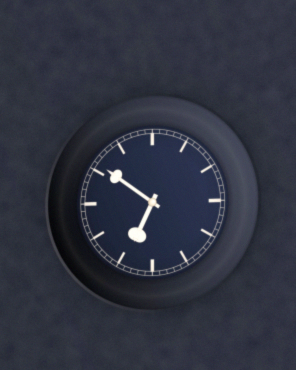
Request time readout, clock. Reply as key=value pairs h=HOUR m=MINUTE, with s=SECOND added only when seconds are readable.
h=6 m=51
